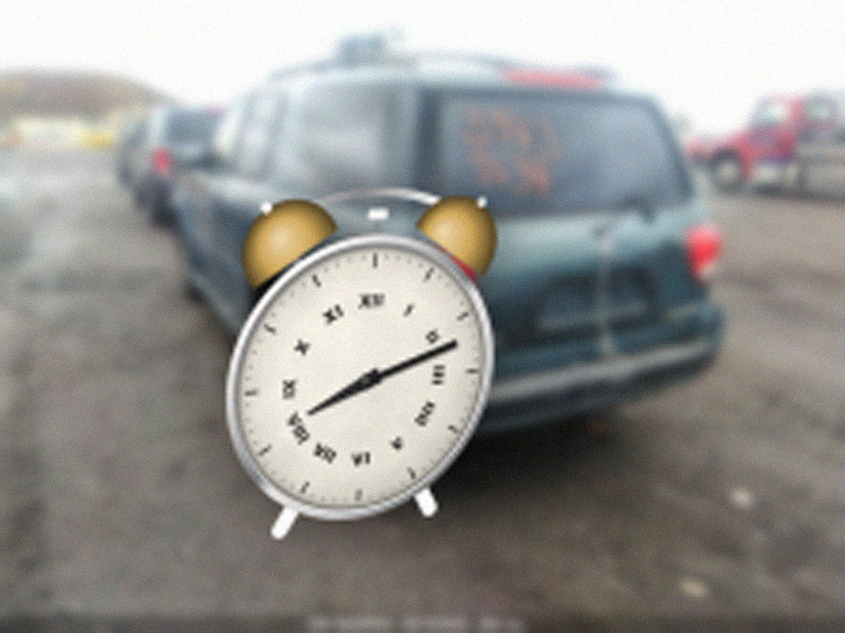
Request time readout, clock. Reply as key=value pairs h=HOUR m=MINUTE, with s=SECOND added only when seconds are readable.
h=8 m=12
